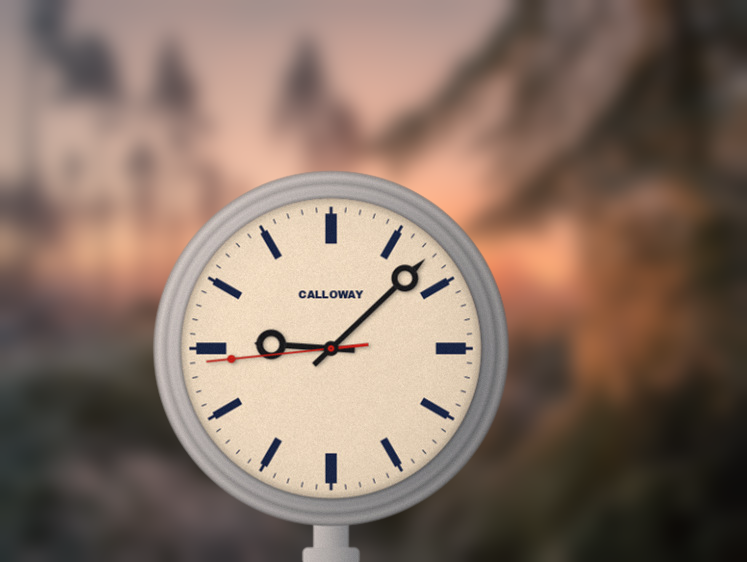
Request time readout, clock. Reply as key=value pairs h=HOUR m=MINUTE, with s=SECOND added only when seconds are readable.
h=9 m=7 s=44
